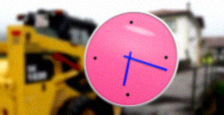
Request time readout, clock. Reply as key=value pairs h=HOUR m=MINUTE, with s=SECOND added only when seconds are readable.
h=6 m=18
